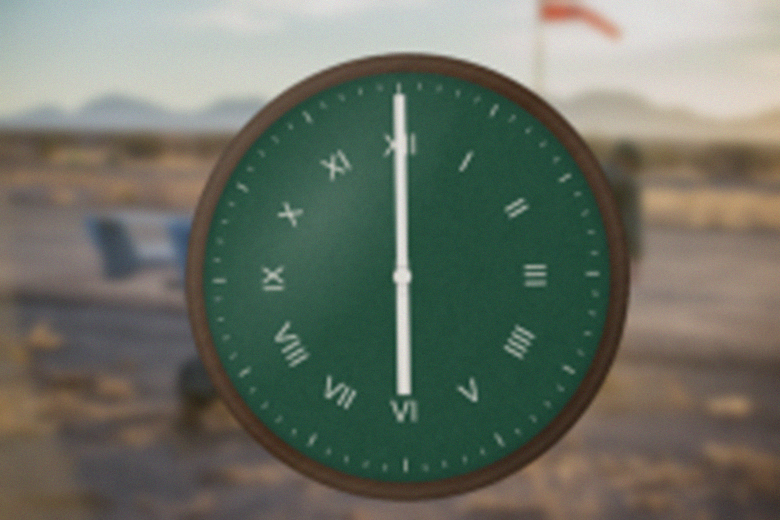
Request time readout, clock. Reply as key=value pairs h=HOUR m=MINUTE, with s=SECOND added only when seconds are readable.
h=6 m=0
